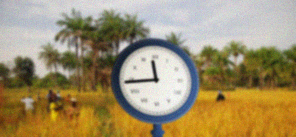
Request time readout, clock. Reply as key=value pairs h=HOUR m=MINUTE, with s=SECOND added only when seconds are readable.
h=11 m=44
